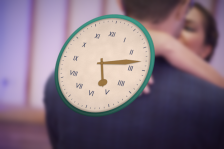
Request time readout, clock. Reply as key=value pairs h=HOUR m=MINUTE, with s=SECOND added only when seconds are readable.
h=5 m=13
